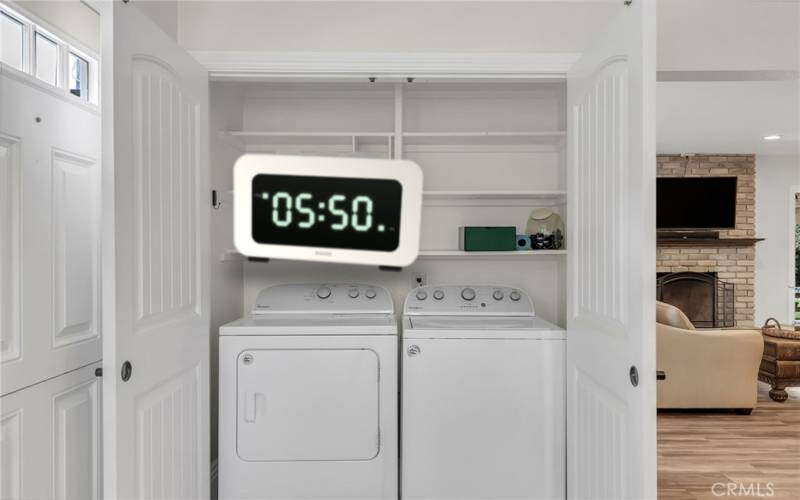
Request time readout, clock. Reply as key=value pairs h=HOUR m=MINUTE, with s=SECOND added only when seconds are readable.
h=5 m=50
